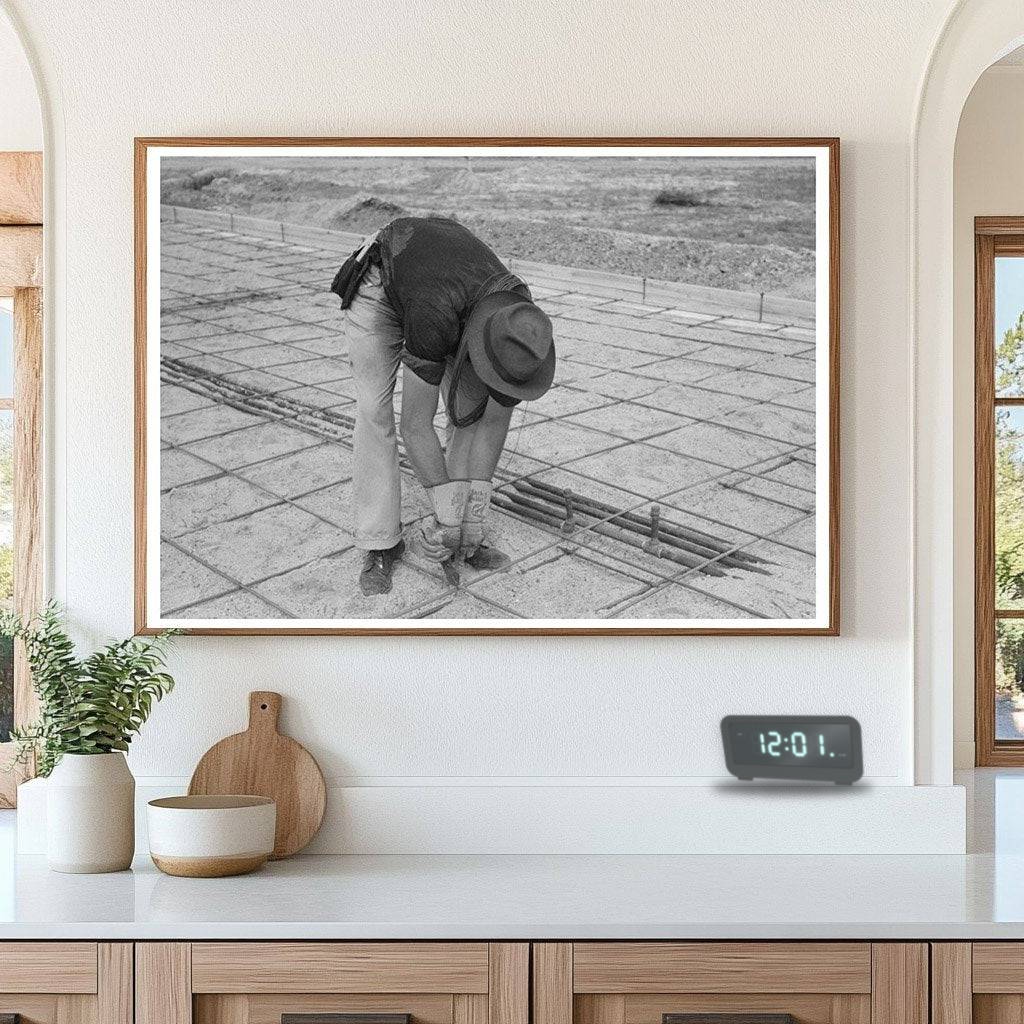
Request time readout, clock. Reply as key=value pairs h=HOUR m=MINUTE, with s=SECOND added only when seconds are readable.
h=12 m=1
